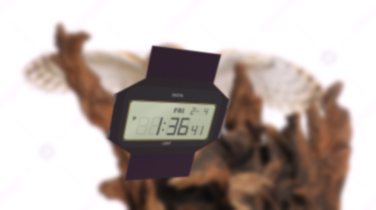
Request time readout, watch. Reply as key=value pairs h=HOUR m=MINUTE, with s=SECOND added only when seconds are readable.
h=1 m=36
